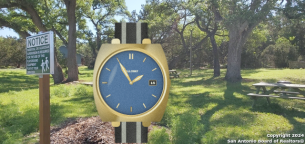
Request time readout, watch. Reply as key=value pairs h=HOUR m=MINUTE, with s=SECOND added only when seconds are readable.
h=1 m=55
